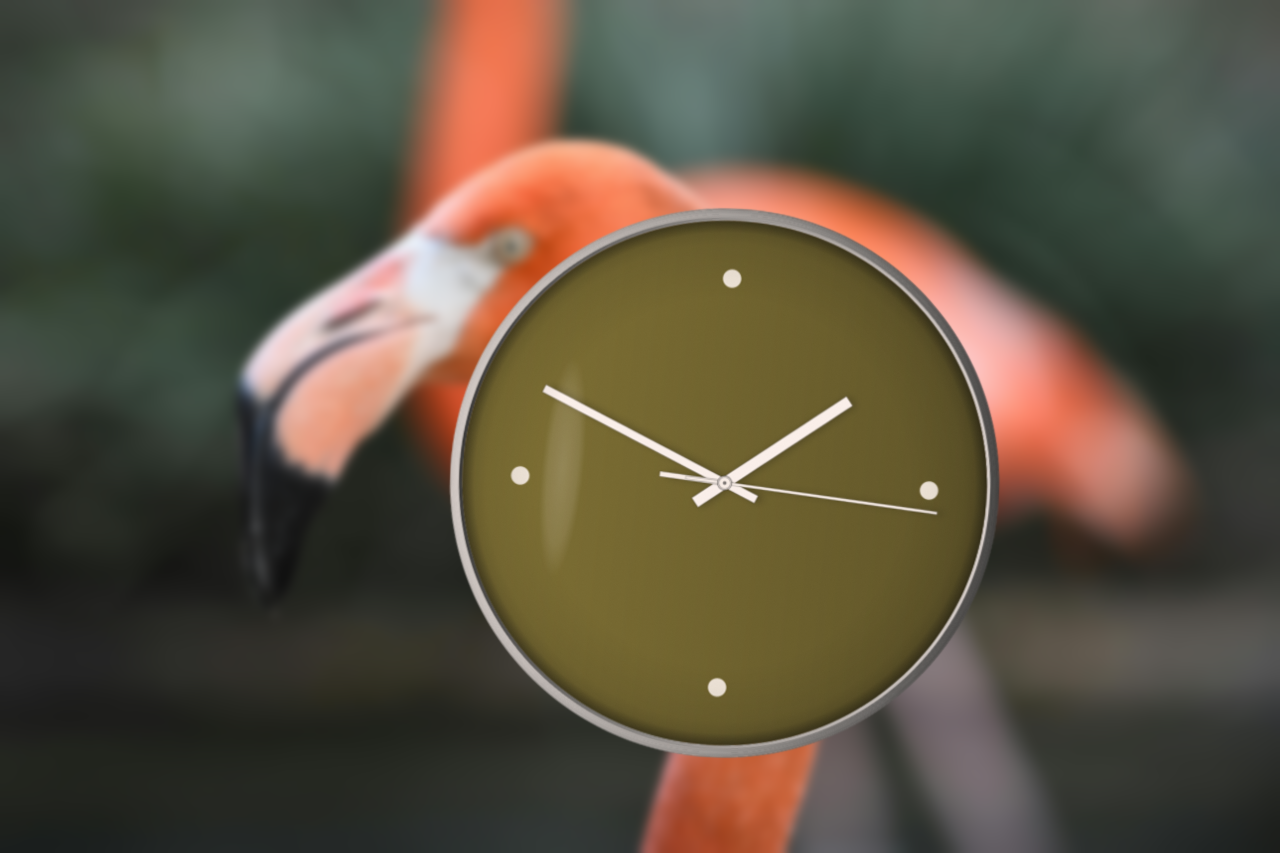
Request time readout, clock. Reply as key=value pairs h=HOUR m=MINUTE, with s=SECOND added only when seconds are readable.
h=1 m=49 s=16
